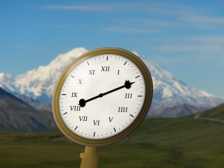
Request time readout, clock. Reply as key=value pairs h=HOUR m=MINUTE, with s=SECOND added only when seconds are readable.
h=8 m=11
